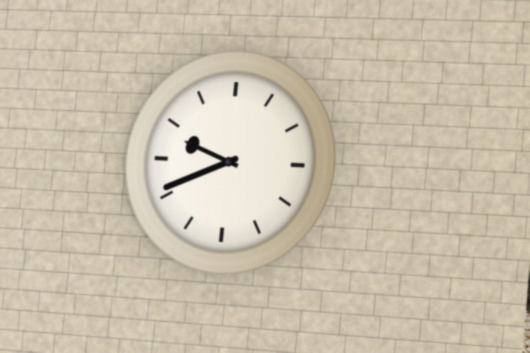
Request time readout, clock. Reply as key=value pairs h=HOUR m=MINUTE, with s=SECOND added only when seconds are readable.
h=9 m=41
